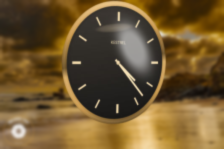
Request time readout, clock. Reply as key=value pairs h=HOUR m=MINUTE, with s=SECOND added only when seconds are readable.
h=4 m=23
